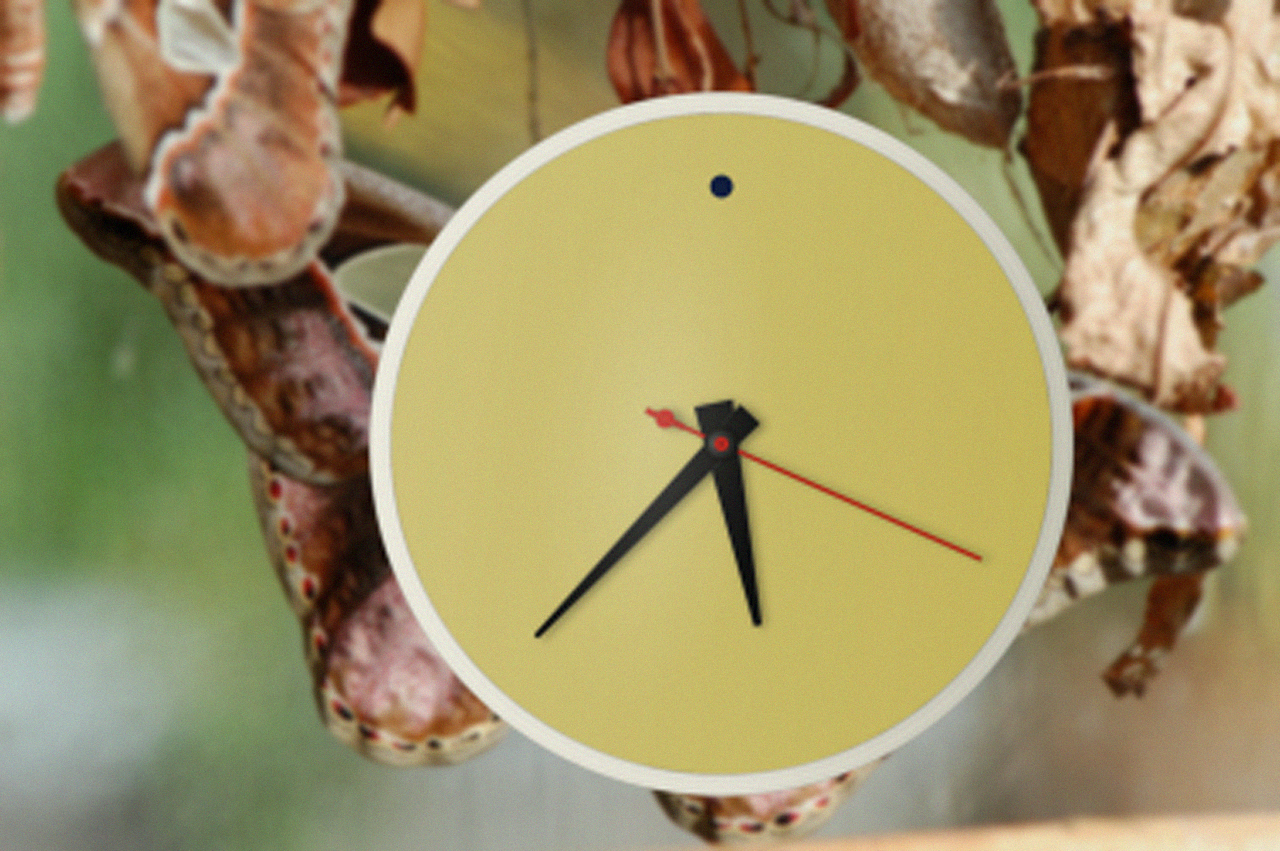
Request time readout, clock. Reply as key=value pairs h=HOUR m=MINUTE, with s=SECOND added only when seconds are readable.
h=5 m=37 s=19
